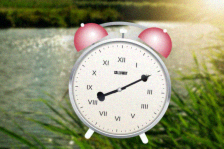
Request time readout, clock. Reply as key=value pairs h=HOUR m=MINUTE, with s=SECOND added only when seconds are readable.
h=8 m=10
